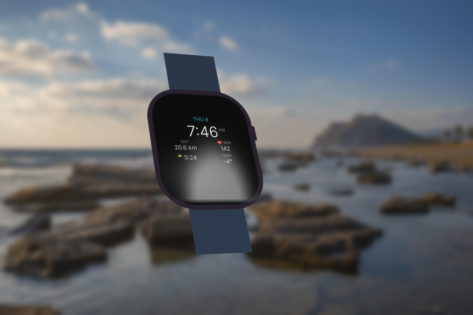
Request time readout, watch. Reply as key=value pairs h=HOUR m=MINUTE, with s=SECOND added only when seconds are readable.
h=7 m=46
